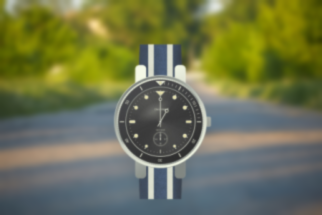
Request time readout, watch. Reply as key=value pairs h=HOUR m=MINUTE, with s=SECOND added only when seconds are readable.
h=1 m=0
